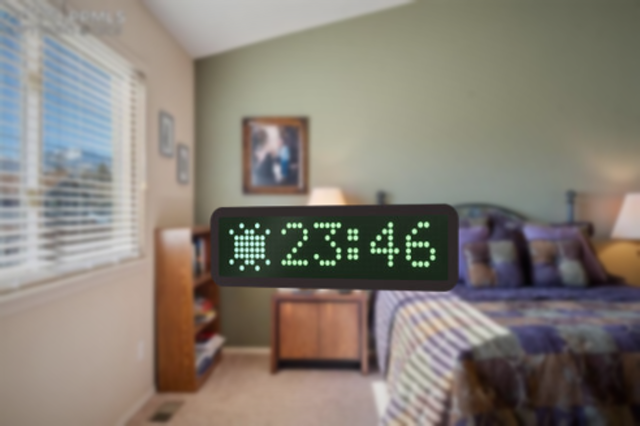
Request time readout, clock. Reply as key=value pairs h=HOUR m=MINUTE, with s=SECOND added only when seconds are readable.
h=23 m=46
